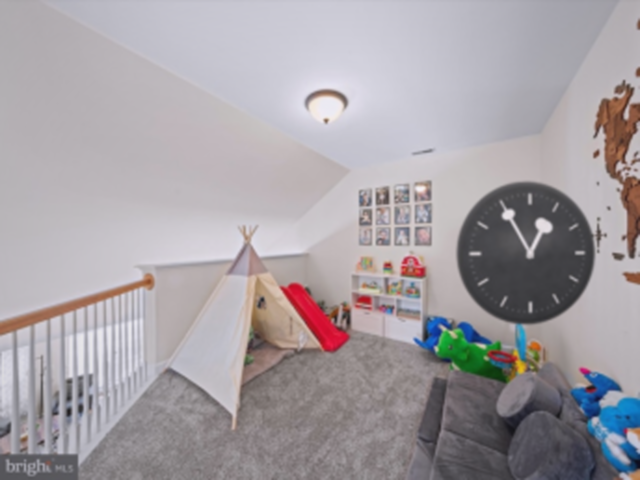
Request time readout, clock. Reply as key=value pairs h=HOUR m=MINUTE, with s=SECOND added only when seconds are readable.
h=12 m=55
